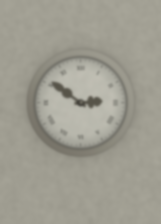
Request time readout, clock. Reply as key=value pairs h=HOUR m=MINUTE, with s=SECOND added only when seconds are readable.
h=2 m=51
